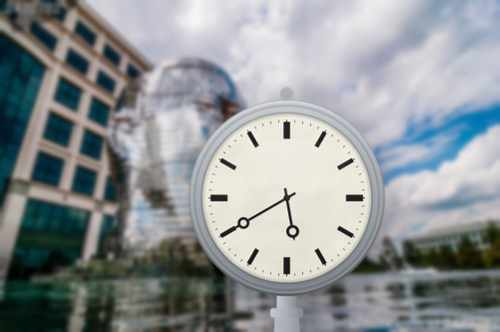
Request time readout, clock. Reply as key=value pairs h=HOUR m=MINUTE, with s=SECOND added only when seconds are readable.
h=5 m=40
